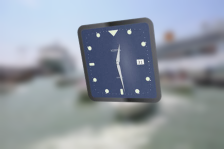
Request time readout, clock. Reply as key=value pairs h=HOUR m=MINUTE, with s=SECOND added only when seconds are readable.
h=12 m=29
